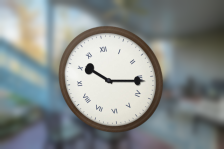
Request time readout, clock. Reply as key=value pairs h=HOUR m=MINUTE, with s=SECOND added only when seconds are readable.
h=10 m=16
